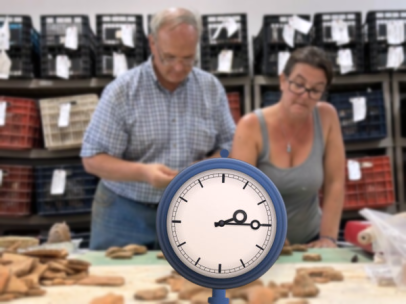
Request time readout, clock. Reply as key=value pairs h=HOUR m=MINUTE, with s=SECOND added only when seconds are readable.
h=2 m=15
